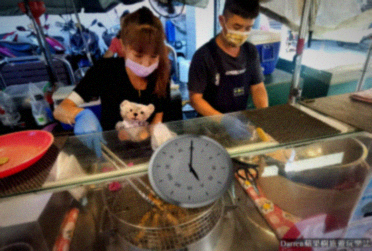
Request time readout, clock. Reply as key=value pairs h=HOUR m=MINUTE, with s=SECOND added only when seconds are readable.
h=5 m=0
